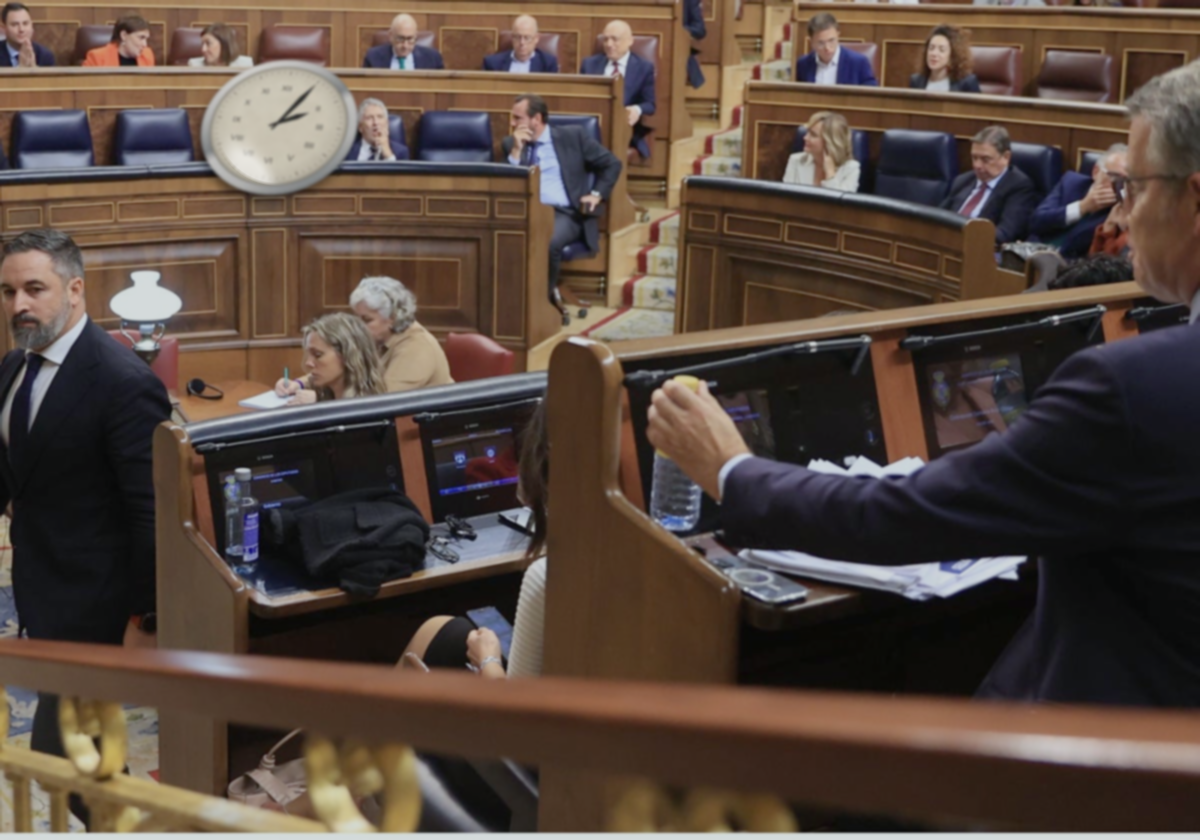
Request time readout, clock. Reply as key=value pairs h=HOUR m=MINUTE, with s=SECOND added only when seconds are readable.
h=2 m=5
